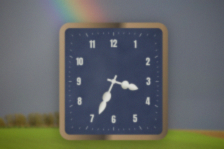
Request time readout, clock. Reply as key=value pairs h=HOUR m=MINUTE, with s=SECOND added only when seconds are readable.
h=3 m=34
